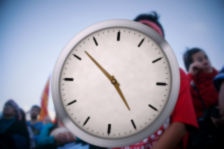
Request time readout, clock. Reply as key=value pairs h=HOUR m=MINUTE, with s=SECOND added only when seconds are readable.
h=4 m=52
